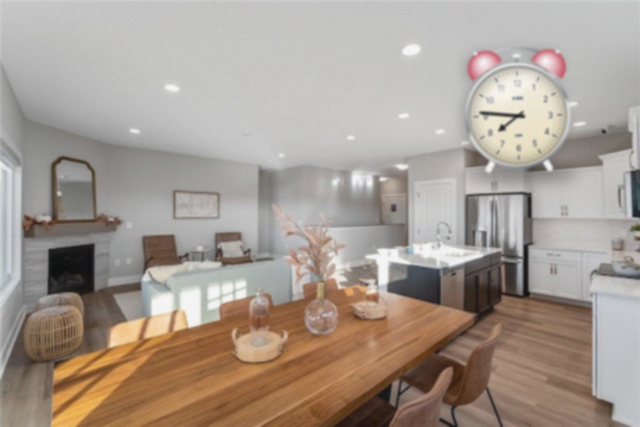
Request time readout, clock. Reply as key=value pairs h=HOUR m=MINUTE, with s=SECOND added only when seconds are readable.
h=7 m=46
